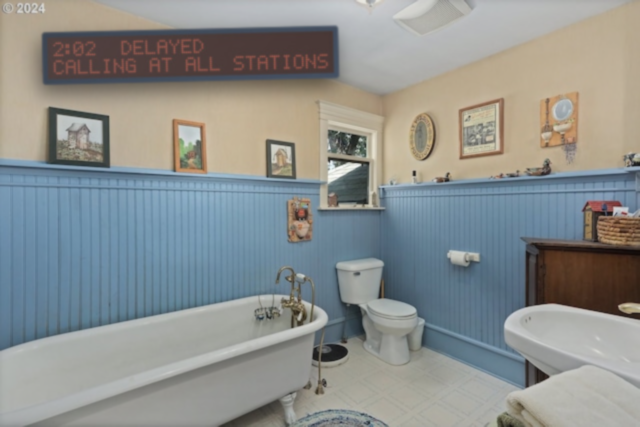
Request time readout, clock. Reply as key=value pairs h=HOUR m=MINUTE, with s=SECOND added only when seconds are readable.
h=2 m=2
